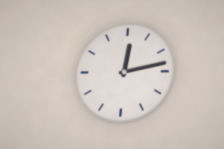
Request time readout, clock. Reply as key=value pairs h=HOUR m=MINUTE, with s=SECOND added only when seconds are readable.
h=12 m=13
